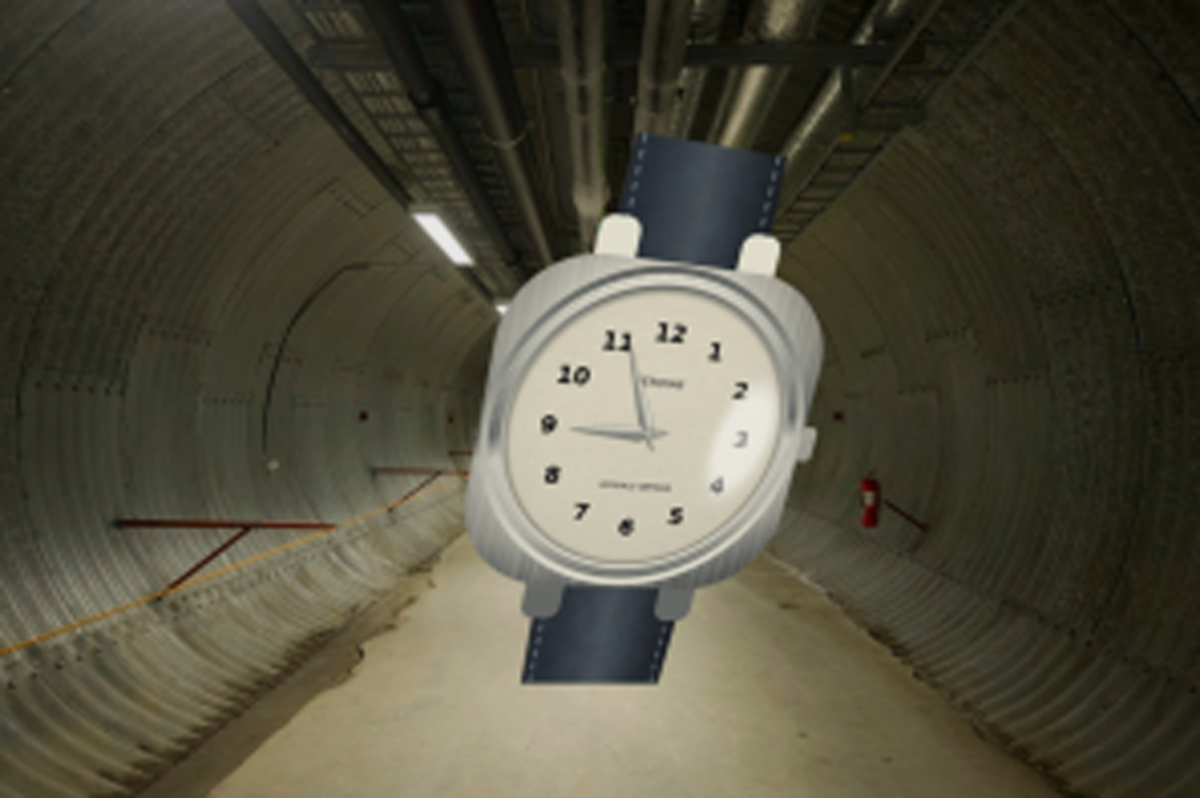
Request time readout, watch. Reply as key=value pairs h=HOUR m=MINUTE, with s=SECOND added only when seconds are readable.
h=8 m=56
